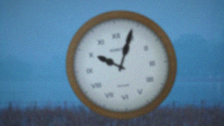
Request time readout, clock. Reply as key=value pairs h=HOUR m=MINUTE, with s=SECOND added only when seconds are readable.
h=10 m=4
